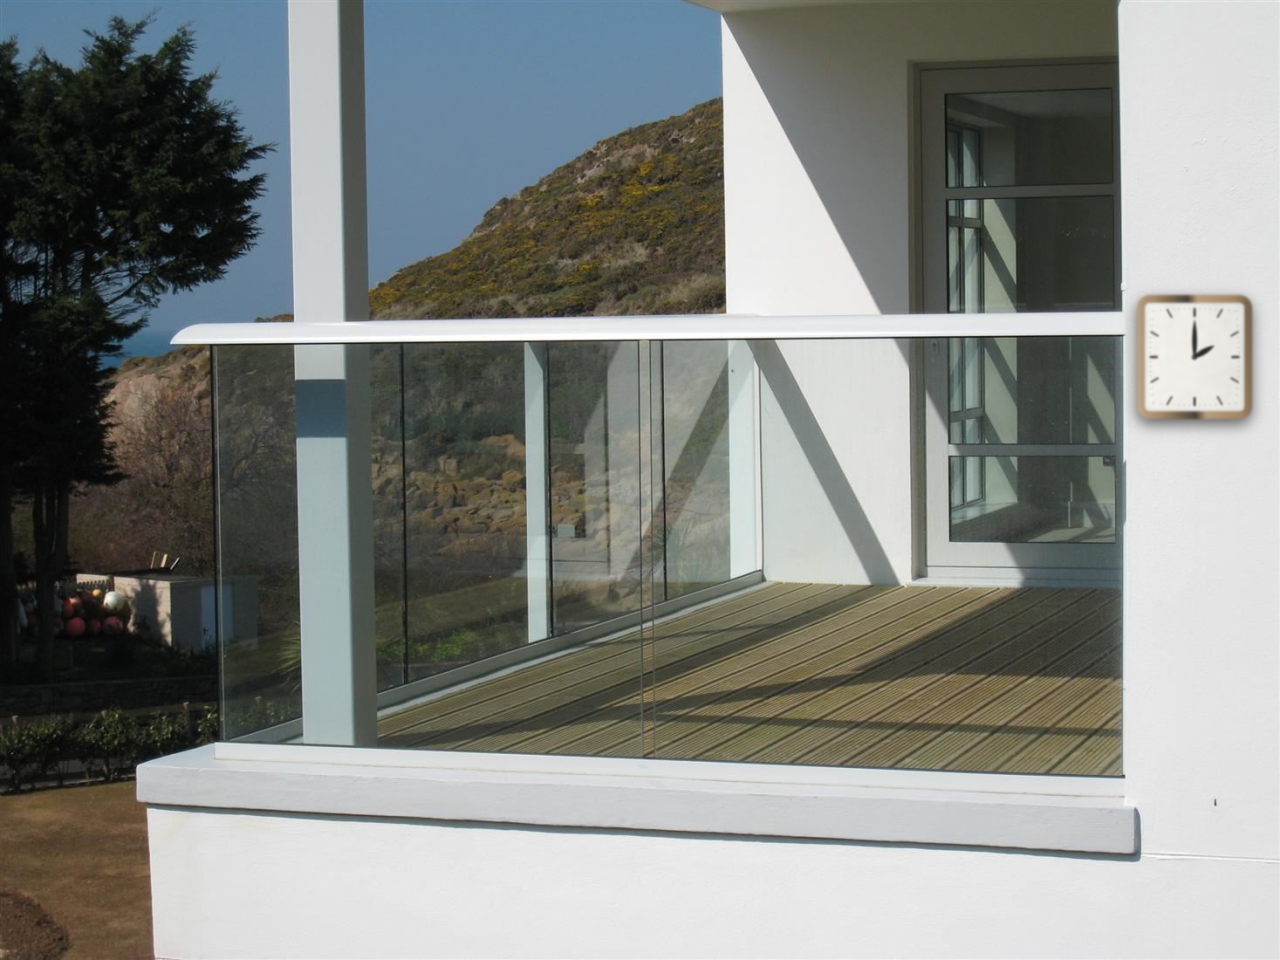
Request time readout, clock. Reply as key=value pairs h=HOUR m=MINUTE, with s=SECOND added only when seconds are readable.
h=2 m=0
